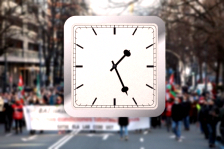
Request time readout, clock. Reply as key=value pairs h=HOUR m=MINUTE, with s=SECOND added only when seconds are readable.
h=1 m=26
